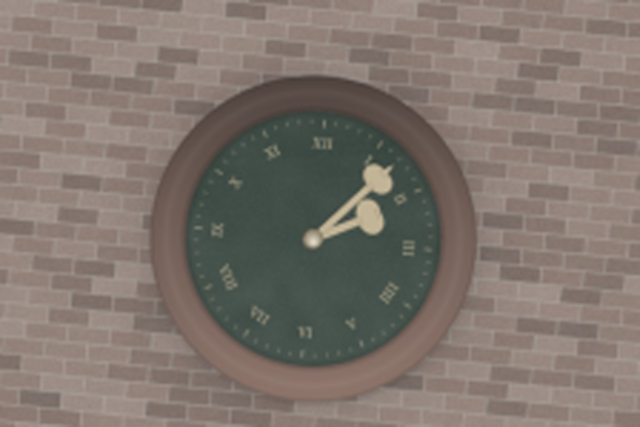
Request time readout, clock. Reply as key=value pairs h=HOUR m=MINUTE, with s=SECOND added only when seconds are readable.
h=2 m=7
